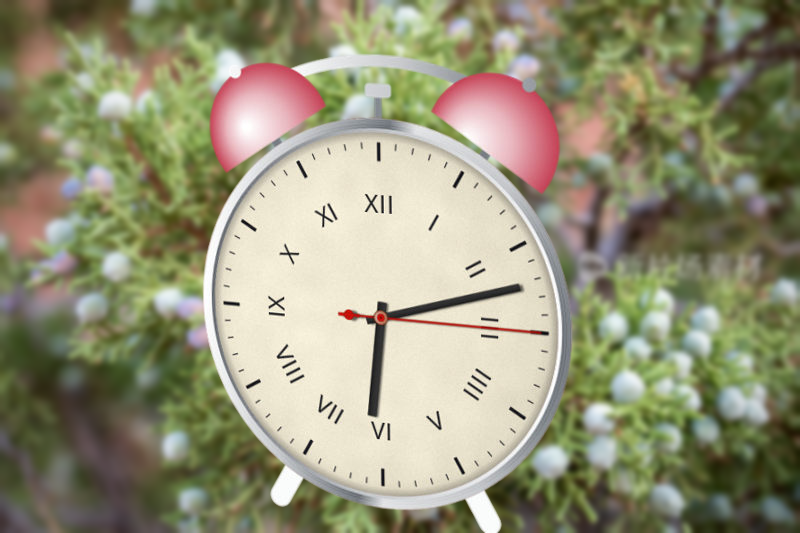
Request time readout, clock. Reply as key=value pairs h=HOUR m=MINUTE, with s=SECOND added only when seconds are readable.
h=6 m=12 s=15
